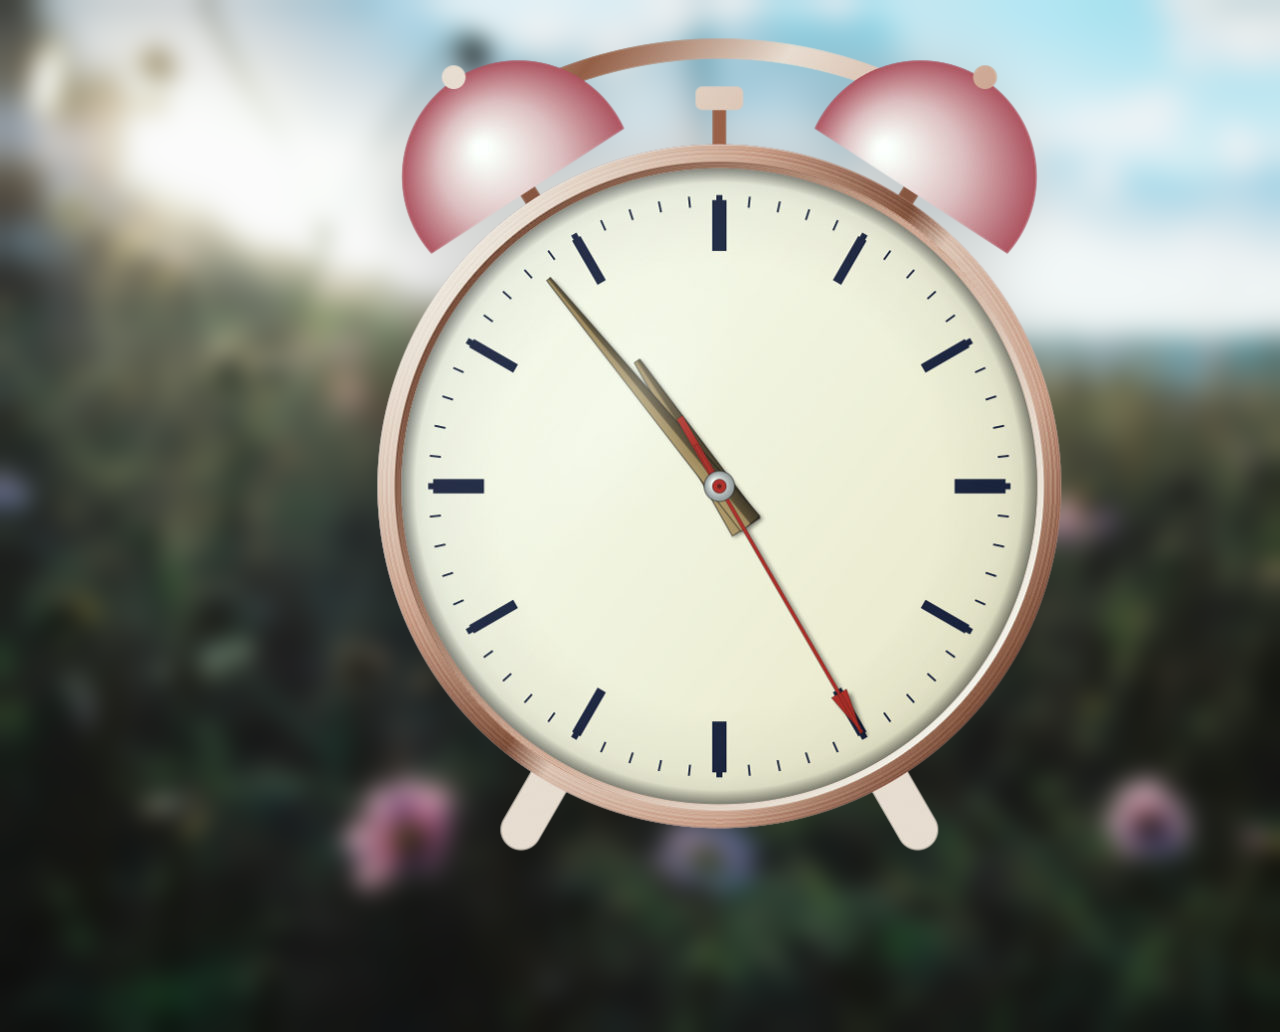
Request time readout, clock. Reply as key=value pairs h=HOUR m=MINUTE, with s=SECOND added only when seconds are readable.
h=10 m=53 s=25
